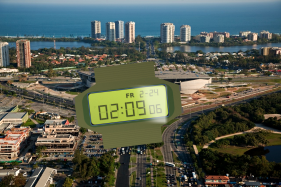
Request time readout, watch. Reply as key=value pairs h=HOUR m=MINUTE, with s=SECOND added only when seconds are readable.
h=2 m=9 s=6
